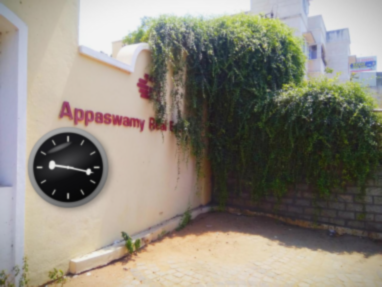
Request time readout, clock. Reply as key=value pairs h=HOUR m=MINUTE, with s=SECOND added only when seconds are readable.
h=9 m=17
